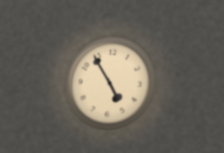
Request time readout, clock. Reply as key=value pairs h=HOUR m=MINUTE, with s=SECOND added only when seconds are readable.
h=4 m=54
